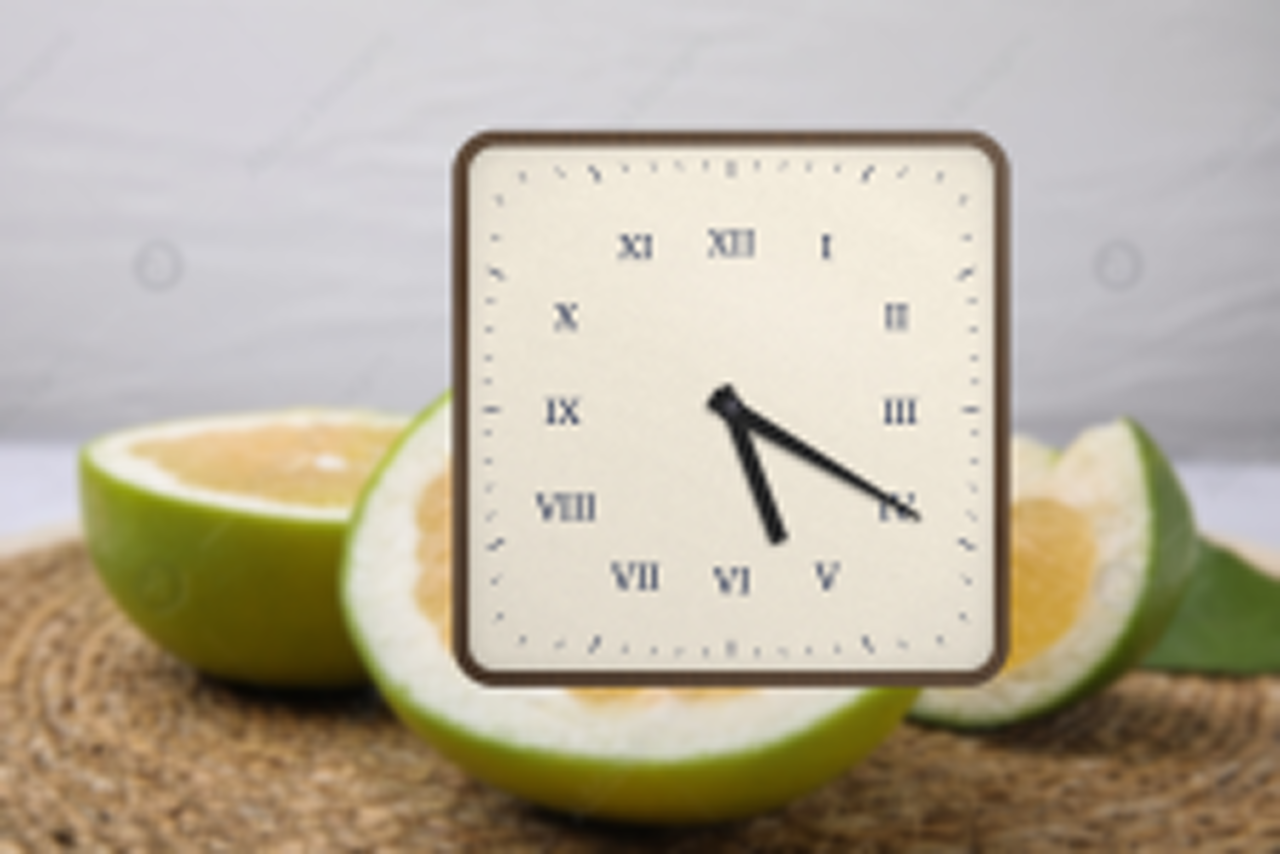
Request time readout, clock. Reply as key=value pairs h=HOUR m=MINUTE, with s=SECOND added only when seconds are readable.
h=5 m=20
